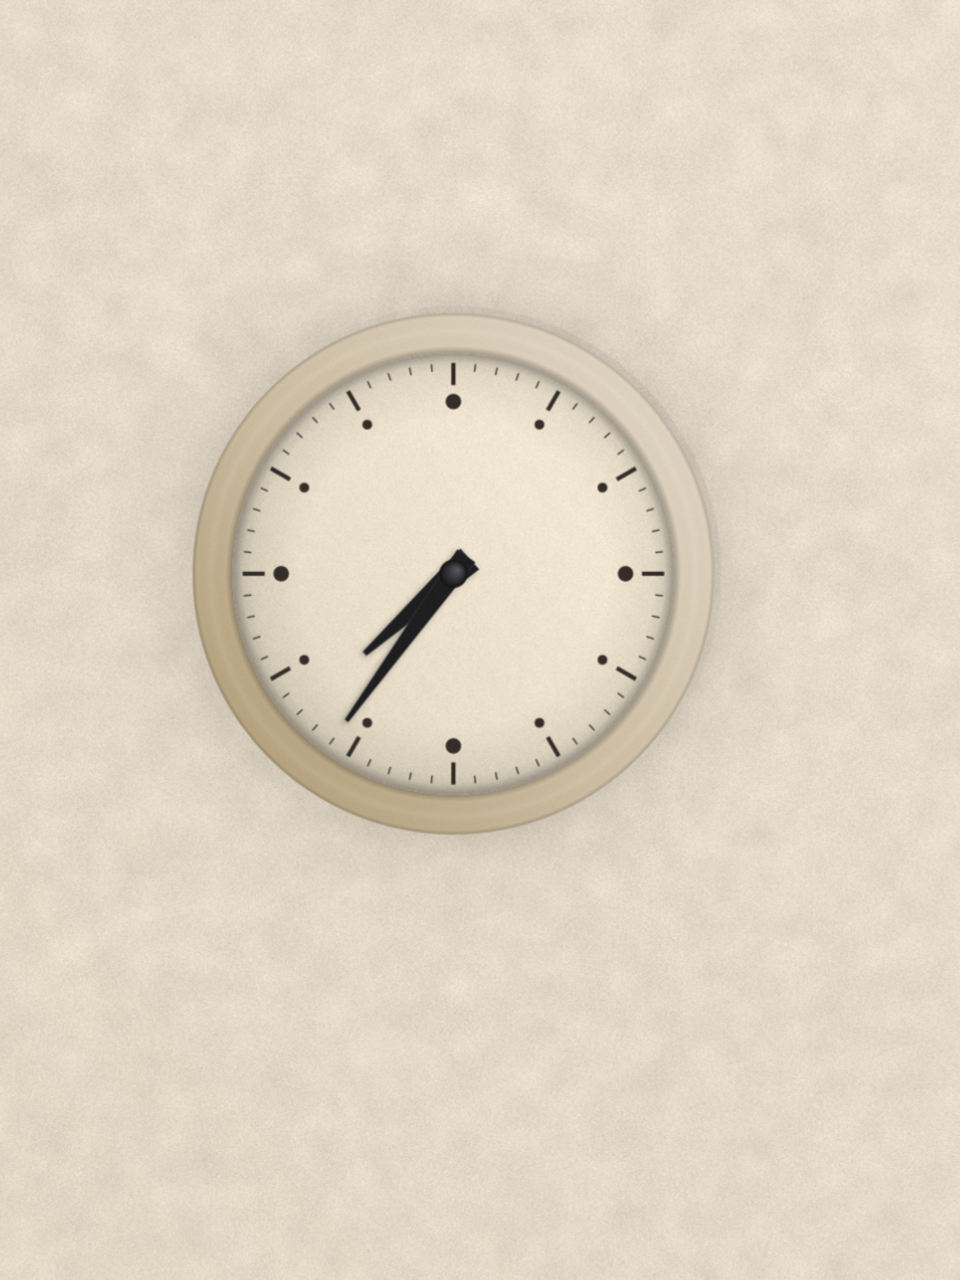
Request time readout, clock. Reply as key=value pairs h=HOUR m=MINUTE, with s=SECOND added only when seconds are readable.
h=7 m=36
